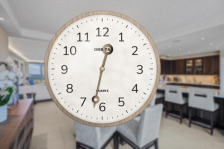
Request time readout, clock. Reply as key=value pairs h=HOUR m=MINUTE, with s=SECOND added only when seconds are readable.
h=12 m=32
